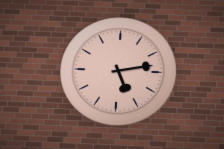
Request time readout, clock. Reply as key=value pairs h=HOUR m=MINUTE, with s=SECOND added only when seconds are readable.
h=5 m=13
